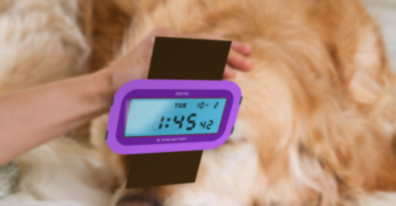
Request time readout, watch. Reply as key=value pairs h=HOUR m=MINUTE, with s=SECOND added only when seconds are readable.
h=1 m=45 s=42
